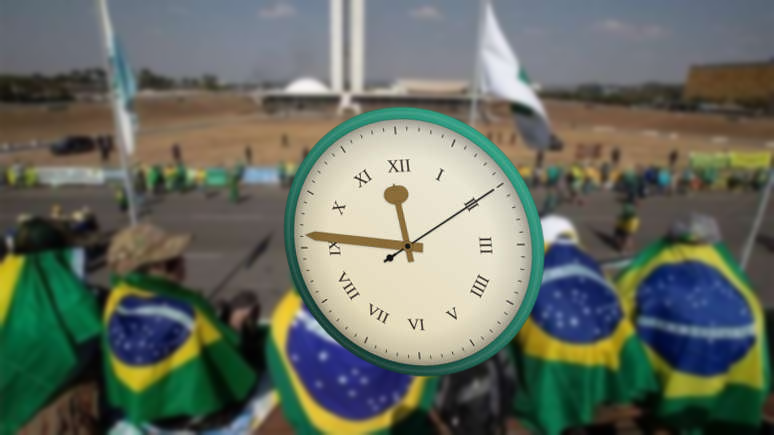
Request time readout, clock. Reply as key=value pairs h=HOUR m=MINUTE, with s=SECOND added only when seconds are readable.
h=11 m=46 s=10
